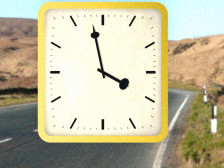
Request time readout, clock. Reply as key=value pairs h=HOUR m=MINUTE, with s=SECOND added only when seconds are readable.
h=3 m=58
